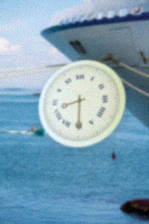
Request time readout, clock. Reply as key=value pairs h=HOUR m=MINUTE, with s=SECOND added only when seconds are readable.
h=8 m=30
